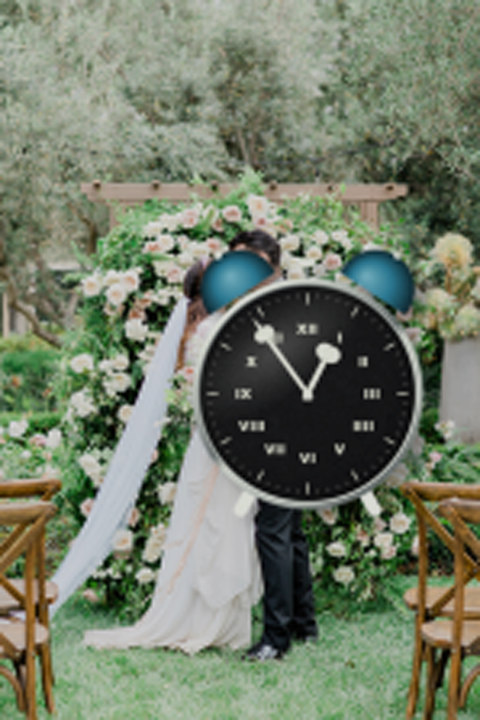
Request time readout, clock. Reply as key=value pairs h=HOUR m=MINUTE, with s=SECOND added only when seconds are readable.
h=12 m=54
